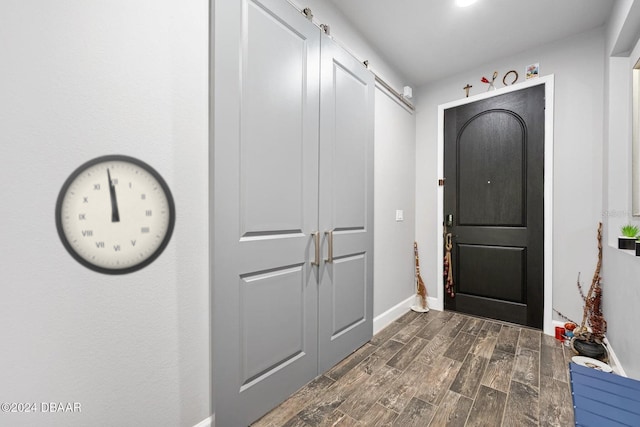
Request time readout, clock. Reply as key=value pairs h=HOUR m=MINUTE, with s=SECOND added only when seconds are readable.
h=11 m=59
